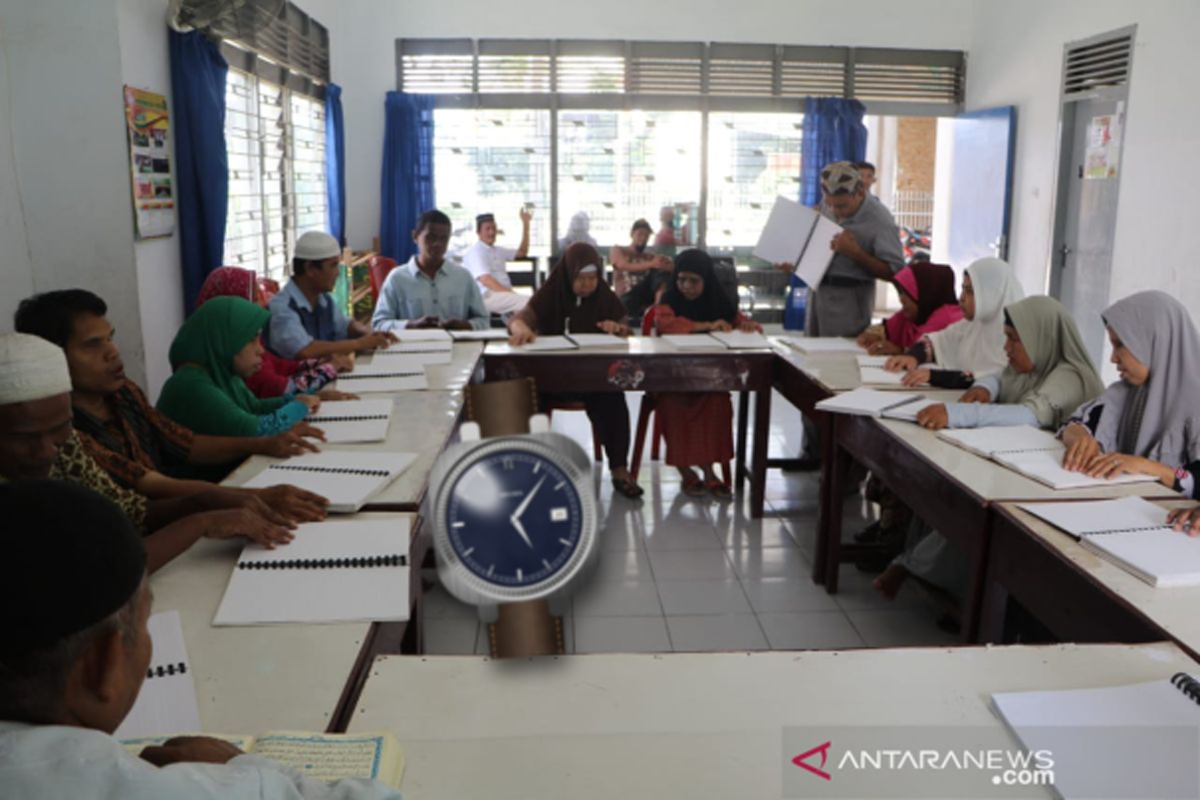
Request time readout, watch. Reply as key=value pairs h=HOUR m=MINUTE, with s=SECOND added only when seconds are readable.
h=5 m=7
